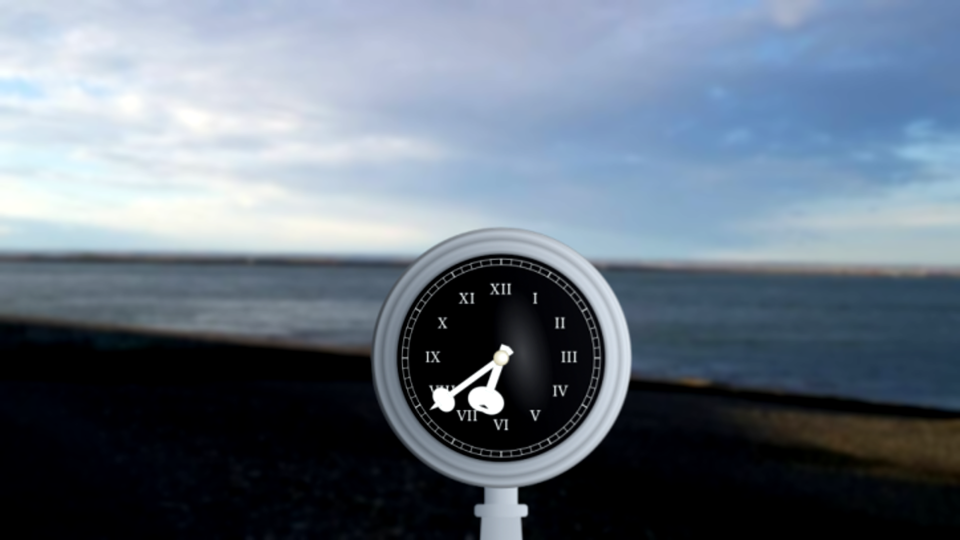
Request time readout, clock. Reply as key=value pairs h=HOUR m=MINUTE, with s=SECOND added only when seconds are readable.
h=6 m=39
